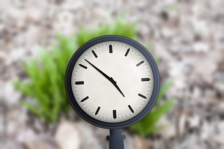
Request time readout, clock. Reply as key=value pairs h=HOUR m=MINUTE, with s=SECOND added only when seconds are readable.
h=4 m=52
